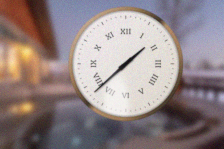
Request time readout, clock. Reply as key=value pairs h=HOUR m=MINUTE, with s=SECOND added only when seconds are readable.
h=1 m=38
